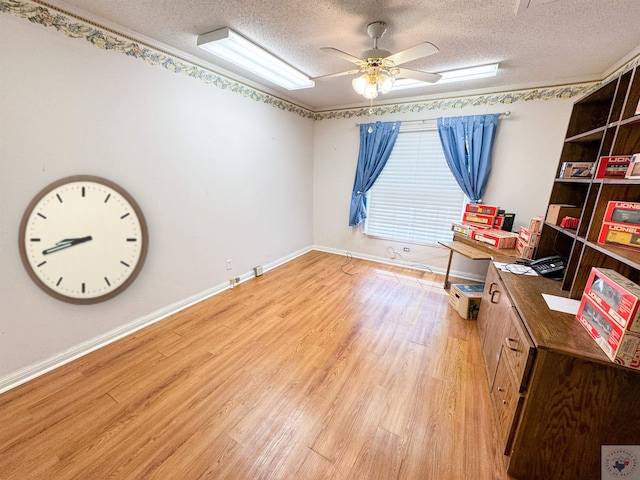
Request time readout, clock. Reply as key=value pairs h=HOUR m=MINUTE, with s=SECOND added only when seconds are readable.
h=8 m=42
